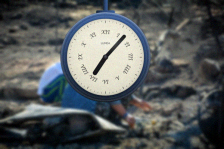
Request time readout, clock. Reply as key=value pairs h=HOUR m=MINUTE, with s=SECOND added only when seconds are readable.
h=7 m=7
